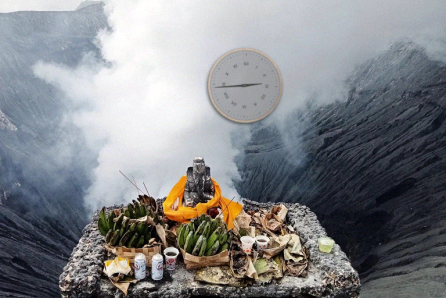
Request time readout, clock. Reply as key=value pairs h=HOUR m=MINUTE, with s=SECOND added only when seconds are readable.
h=2 m=44
